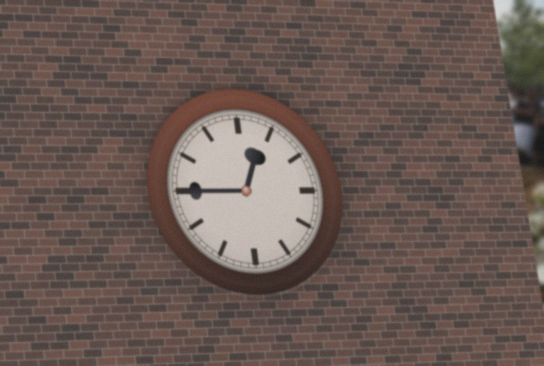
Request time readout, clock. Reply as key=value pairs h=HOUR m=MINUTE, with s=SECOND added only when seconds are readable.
h=12 m=45
